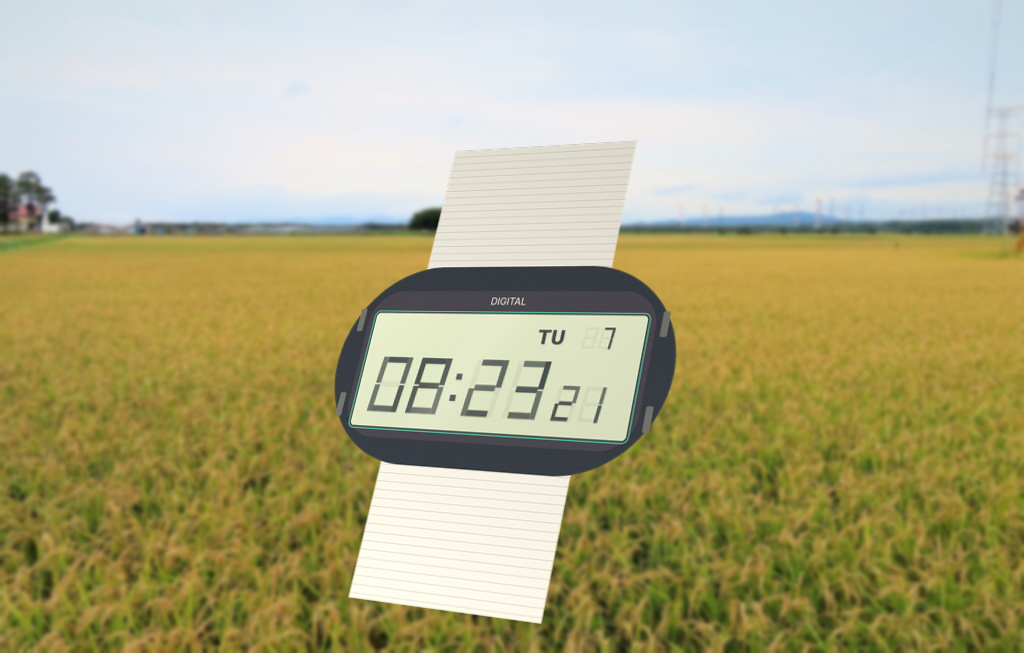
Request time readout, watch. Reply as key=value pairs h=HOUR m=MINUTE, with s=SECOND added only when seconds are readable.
h=8 m=23 s=21
